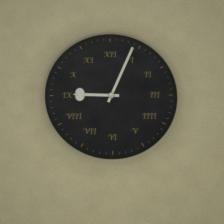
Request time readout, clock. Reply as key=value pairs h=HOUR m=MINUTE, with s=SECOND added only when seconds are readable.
h=9 m=4
